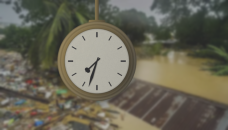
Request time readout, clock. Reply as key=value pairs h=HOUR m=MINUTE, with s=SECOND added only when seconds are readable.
h=7 m=33
